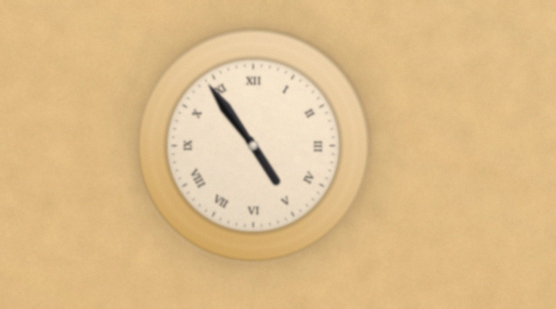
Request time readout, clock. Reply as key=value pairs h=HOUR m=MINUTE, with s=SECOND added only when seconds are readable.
h=4 m=54
